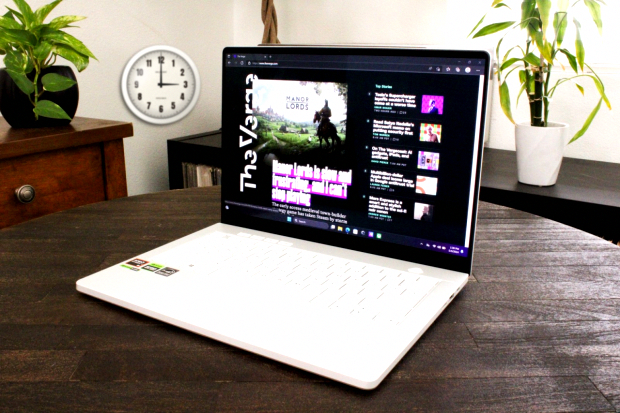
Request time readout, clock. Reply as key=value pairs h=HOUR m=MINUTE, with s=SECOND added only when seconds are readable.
h=3 m=0
